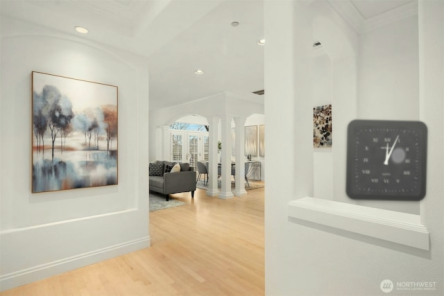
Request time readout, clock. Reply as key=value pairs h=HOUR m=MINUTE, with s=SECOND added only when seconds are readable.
h=12 m=4
